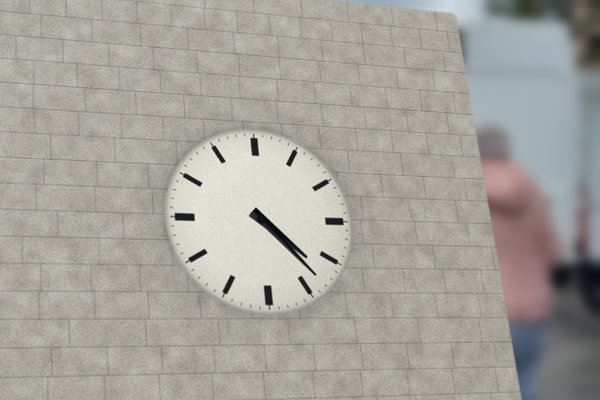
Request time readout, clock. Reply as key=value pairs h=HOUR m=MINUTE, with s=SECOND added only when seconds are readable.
h=4 m=23
